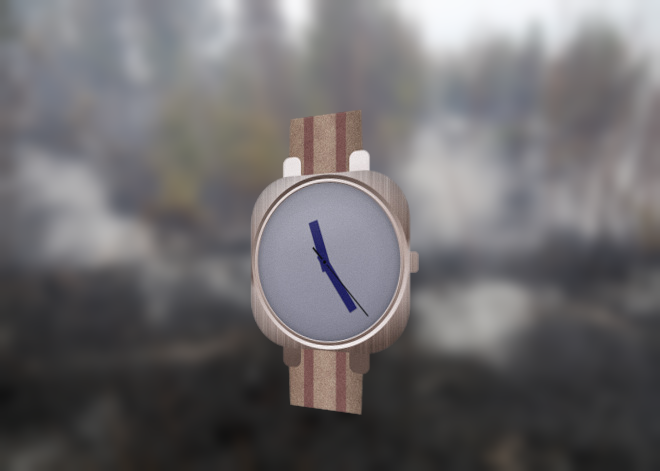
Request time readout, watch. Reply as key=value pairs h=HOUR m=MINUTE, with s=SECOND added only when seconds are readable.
h=11 m=24 s=23
